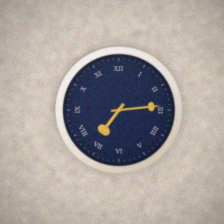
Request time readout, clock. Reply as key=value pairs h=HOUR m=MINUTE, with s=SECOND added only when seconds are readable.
h=7 m=14
